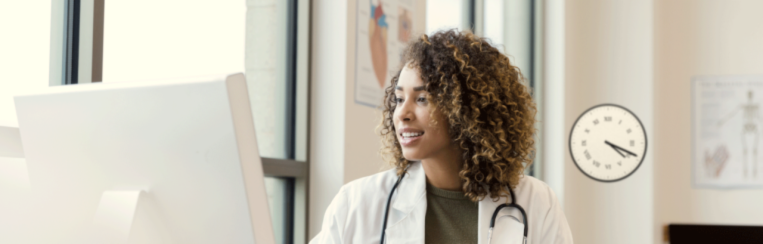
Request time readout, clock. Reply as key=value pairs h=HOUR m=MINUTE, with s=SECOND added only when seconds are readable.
h=4 m=19
